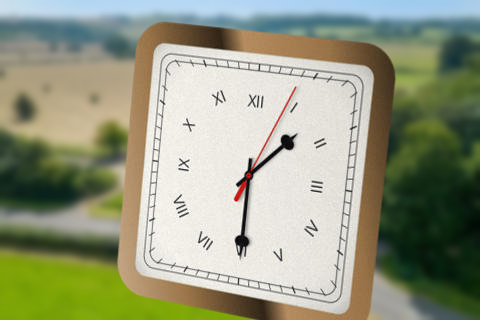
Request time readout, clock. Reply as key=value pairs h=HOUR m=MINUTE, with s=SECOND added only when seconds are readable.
h=1 m=30 s=4
